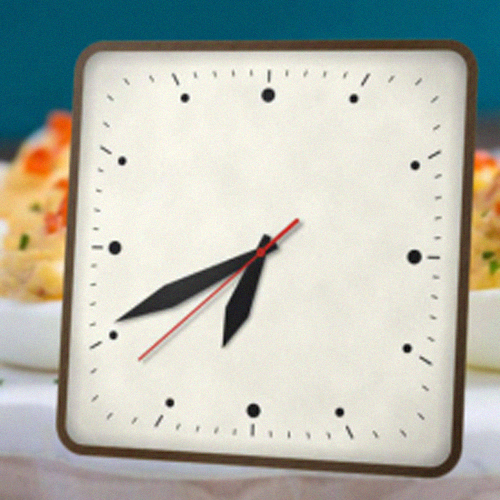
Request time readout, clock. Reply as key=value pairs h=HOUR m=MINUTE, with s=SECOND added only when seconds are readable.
h=6 m=40 s=38
